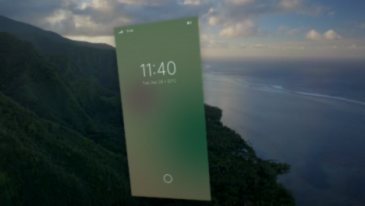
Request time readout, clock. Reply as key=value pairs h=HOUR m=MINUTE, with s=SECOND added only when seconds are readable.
h=11 m=40
